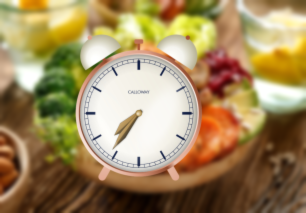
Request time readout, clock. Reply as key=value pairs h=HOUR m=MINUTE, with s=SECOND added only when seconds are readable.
h=7 m=36
